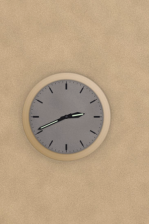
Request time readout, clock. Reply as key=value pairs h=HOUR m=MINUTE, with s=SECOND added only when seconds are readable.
h=2 m=41
